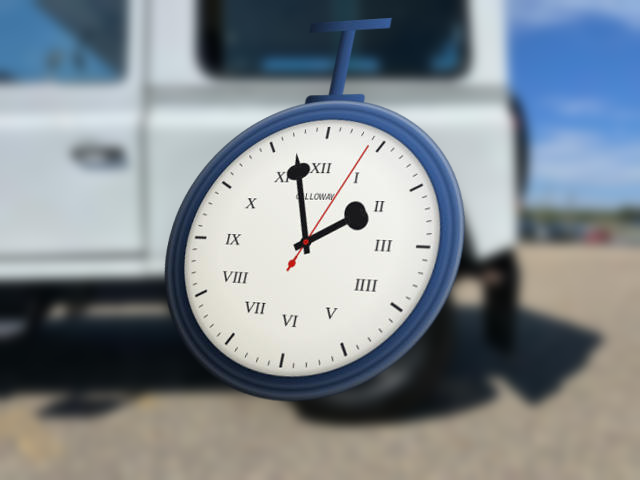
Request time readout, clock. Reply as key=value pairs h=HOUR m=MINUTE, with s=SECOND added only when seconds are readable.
h=1 m=57 s=4
